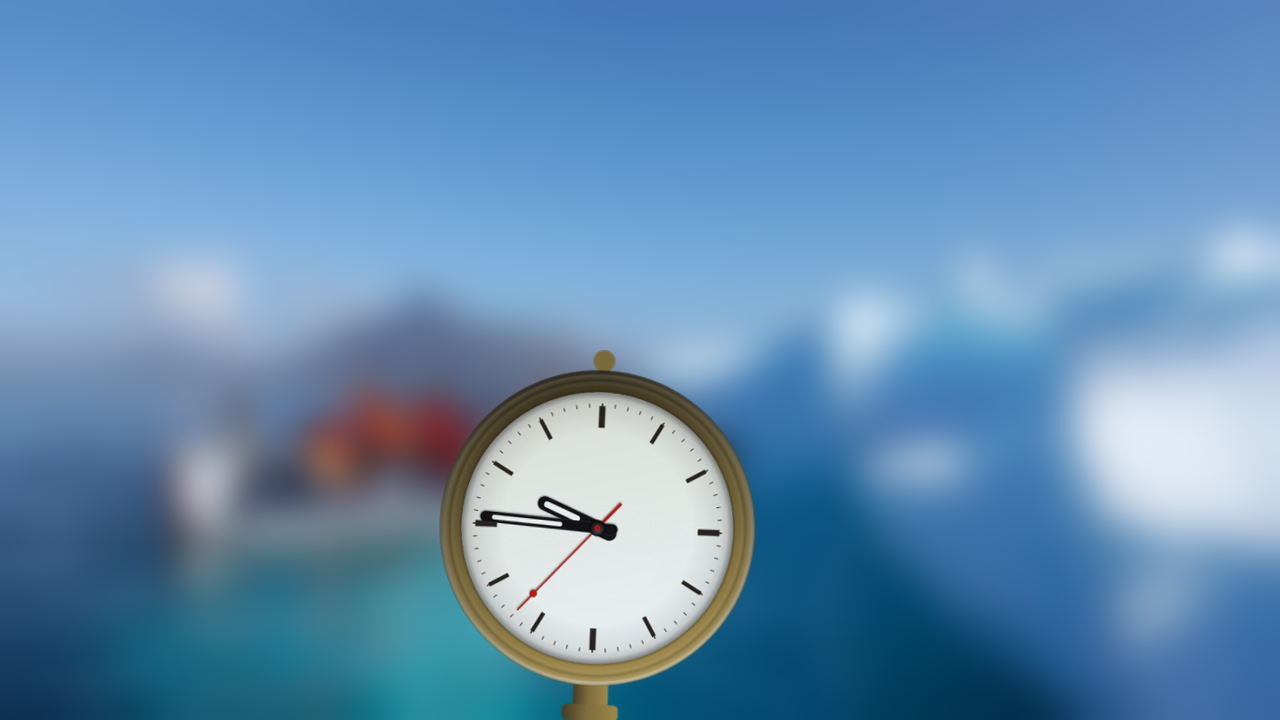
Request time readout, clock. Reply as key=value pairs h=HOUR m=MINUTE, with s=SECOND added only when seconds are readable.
h=9 m=45 s=37
